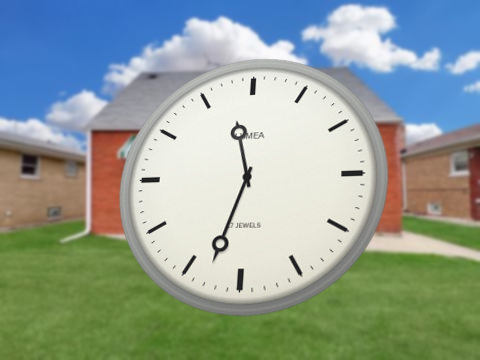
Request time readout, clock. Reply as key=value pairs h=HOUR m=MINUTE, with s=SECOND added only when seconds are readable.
h=11 m=33
